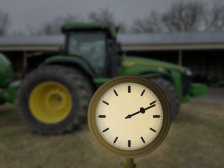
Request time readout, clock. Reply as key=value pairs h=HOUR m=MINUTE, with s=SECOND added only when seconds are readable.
h=2 m=11
